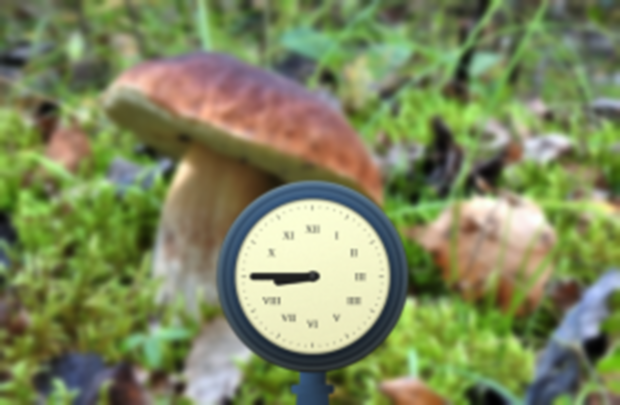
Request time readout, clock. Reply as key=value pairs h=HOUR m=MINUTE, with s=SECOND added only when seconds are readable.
h=8 m=45
